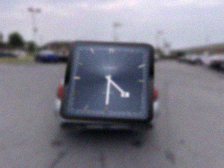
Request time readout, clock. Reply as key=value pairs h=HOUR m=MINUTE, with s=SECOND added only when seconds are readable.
h=4 m=30
